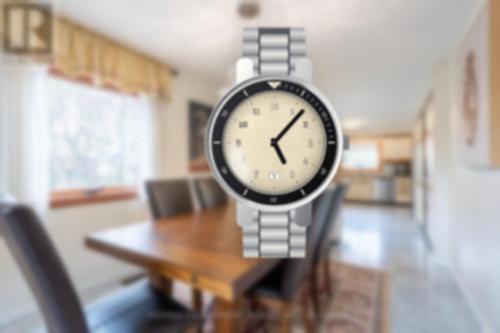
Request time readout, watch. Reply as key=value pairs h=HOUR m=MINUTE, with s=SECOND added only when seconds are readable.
h=5 m=7
